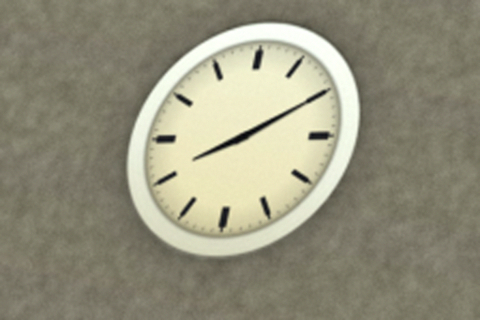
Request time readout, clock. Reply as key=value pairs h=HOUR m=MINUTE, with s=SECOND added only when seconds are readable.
h=8 m=10
